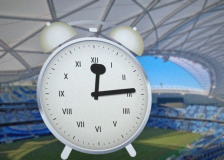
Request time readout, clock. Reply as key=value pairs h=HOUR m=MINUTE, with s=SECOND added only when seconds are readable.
h=12 m=14
